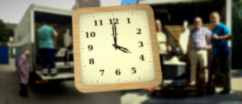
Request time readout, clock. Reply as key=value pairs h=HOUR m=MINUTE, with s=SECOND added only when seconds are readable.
h=4 m=0
